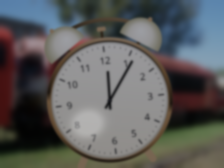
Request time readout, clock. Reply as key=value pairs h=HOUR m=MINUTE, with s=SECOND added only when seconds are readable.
h=12 m=6
